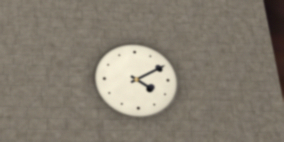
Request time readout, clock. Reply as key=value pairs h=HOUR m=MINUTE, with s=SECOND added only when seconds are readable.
h=4 m=10
